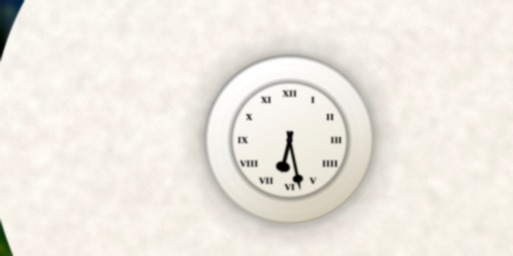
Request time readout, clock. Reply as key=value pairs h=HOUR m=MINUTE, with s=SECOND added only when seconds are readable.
h=6 m=28
